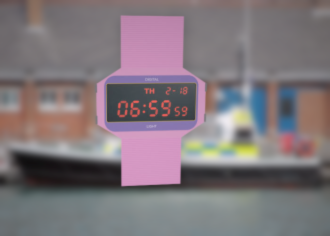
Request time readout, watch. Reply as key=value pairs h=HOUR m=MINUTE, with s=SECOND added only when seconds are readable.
h=6 m=59 s=59
